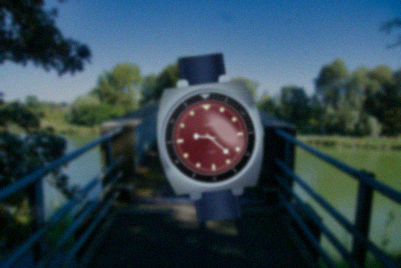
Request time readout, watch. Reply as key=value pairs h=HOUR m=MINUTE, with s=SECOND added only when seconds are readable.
h=9 m=23
